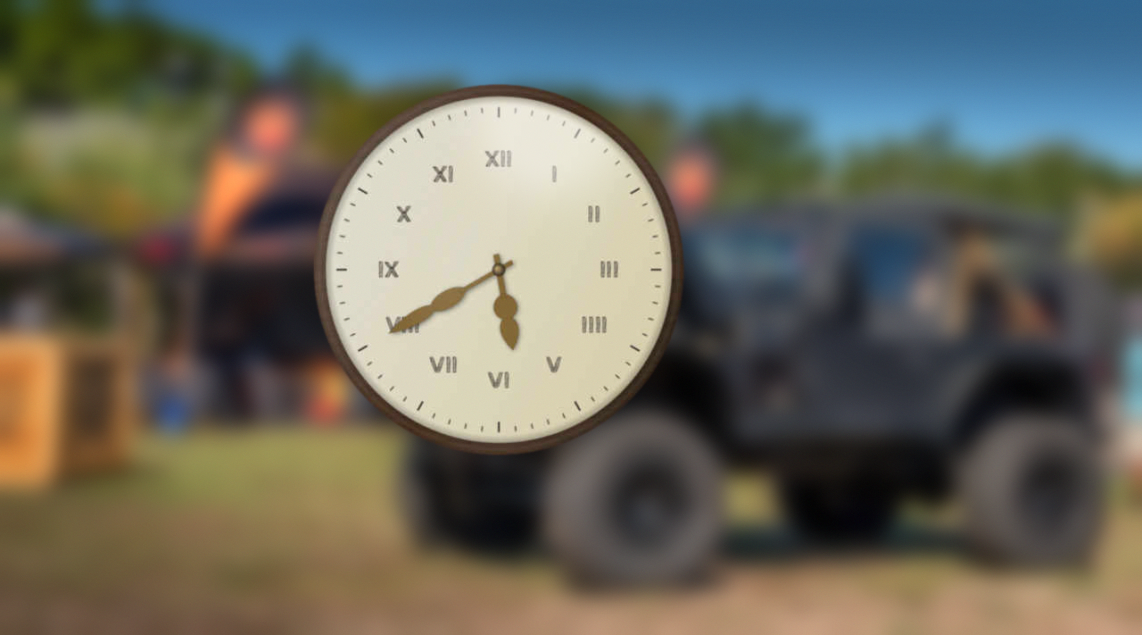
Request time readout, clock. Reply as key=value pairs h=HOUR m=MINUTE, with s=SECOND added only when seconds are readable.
h=5 m=40
